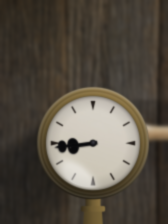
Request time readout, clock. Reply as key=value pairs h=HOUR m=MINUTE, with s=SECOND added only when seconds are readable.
h=8 m=44
